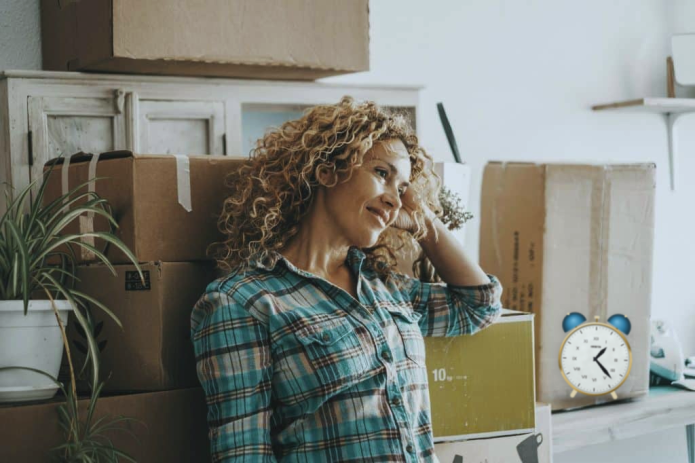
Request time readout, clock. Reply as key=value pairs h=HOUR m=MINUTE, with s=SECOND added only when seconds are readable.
h=1 m=23
